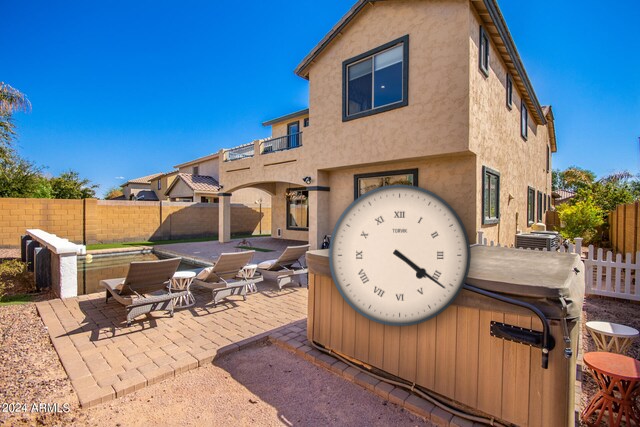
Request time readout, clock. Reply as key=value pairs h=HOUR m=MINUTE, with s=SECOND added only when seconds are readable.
h=4 m=21
